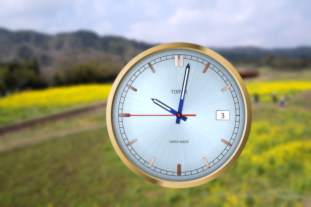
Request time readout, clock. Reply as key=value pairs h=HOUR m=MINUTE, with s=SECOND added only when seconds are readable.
h=10 m=1 s=45
